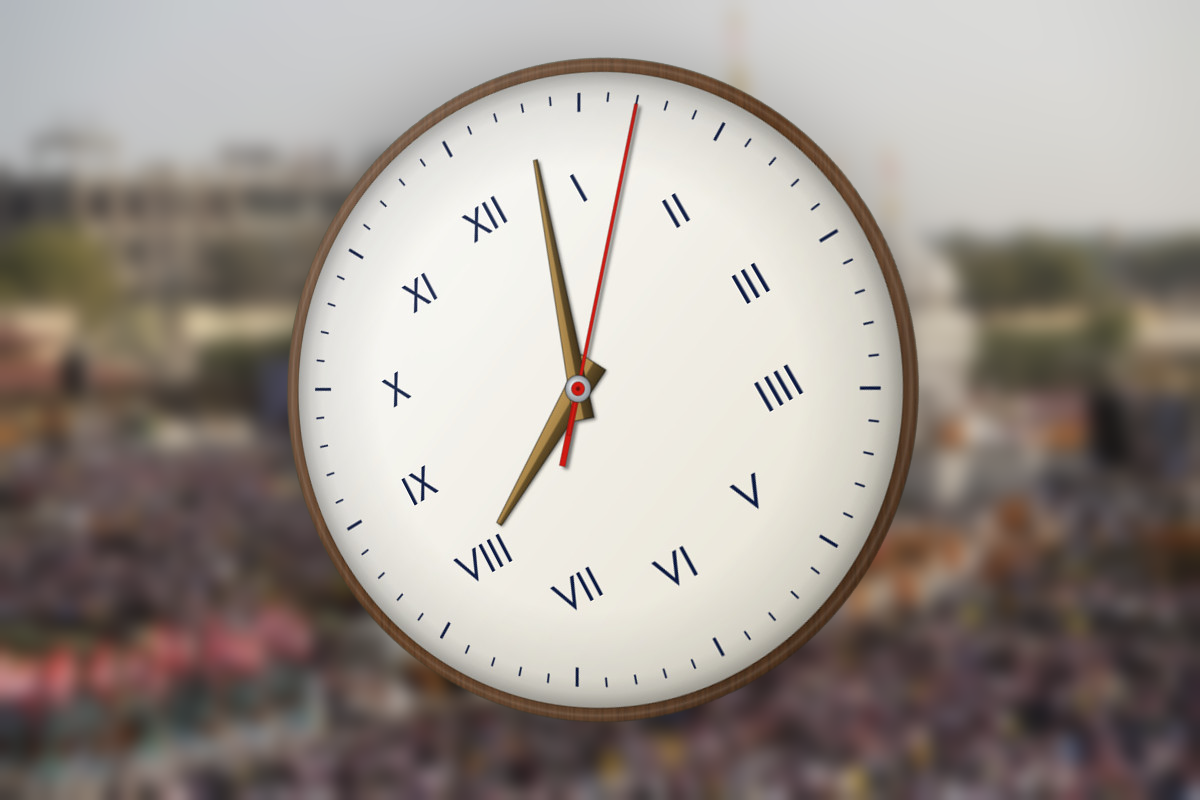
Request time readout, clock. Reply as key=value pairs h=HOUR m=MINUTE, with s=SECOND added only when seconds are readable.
h=8 m=3 s=7
